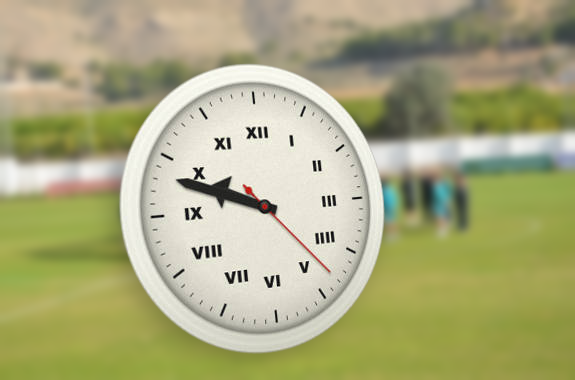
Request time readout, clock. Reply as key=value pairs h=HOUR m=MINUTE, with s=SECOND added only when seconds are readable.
h=9 m=48 s=23
